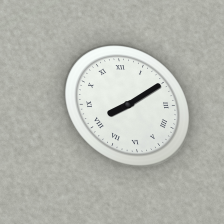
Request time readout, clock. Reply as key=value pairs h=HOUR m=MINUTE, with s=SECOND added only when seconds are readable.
h=8 m=10
